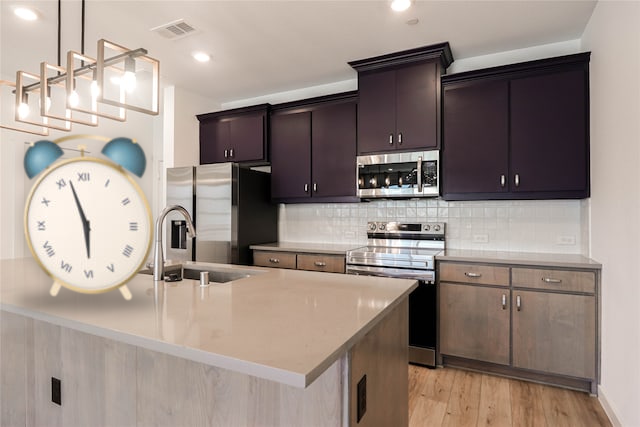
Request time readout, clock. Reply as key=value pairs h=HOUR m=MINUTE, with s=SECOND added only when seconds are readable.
h=5 m=57
